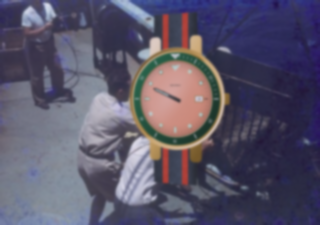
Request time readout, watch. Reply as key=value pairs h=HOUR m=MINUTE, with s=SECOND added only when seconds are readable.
h=9 m=49
